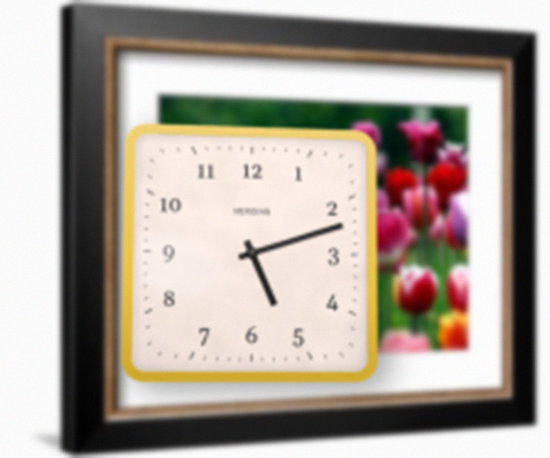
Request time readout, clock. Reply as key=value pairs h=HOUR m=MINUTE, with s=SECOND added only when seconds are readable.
h=5 m=12
